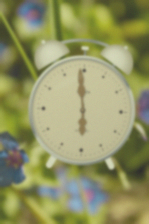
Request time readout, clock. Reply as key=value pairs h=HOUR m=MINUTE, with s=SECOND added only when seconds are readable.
h=5 m=59
